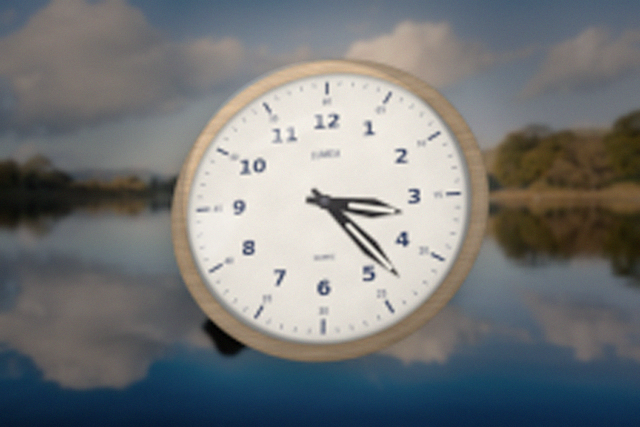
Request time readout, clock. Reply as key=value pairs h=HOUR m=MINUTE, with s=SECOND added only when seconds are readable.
h=3 m=23
